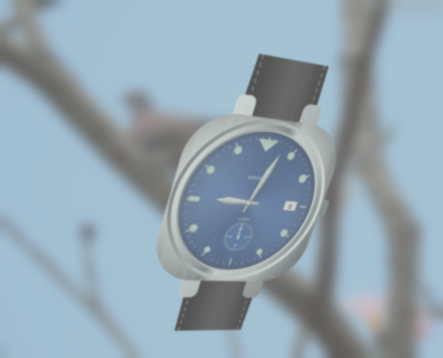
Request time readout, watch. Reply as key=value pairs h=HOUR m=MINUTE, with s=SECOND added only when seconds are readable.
h=9 m=3
